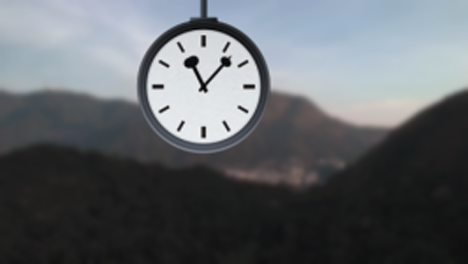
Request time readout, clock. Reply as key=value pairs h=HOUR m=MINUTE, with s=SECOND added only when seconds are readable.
h=11 m=7
